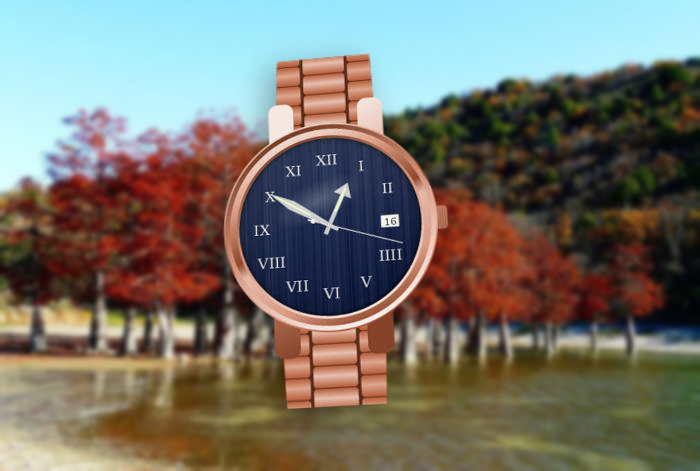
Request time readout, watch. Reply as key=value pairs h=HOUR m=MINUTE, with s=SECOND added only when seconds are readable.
h=12 m=50 s=18
